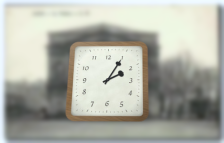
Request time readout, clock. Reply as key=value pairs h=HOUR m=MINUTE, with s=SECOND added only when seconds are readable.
h=2 m=5
